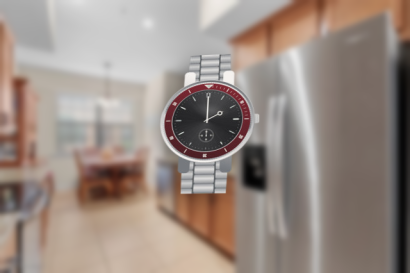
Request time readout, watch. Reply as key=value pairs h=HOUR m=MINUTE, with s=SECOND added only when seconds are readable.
h=2 m=0
